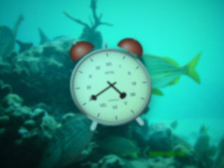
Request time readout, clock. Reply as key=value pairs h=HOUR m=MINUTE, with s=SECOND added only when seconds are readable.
h=4 m=40
